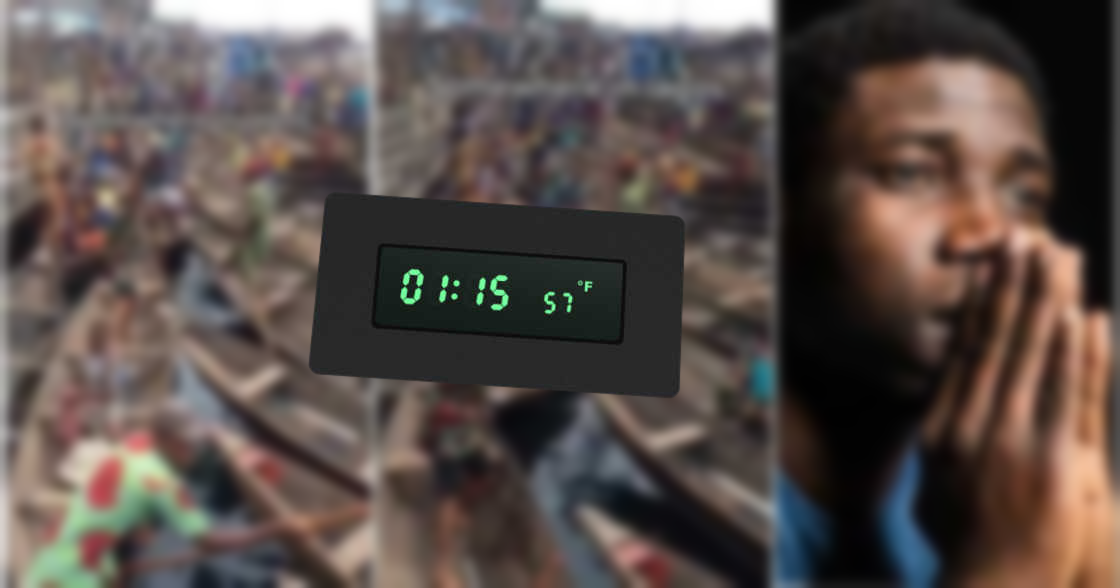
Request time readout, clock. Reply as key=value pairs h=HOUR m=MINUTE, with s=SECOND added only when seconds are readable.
h=1 m=15
